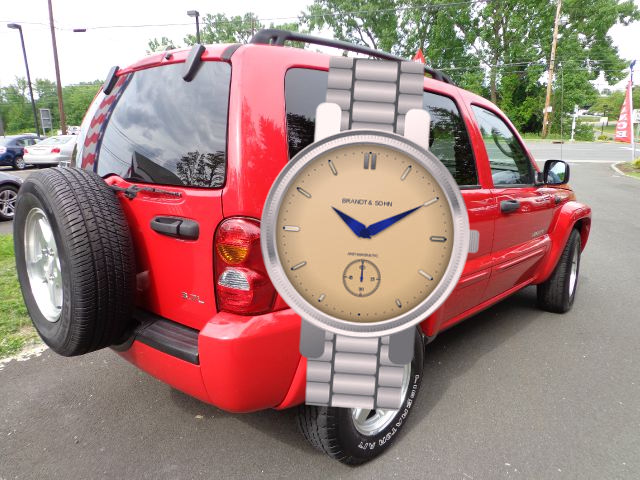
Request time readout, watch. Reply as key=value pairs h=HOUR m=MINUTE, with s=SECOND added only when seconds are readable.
h=10 m=10
